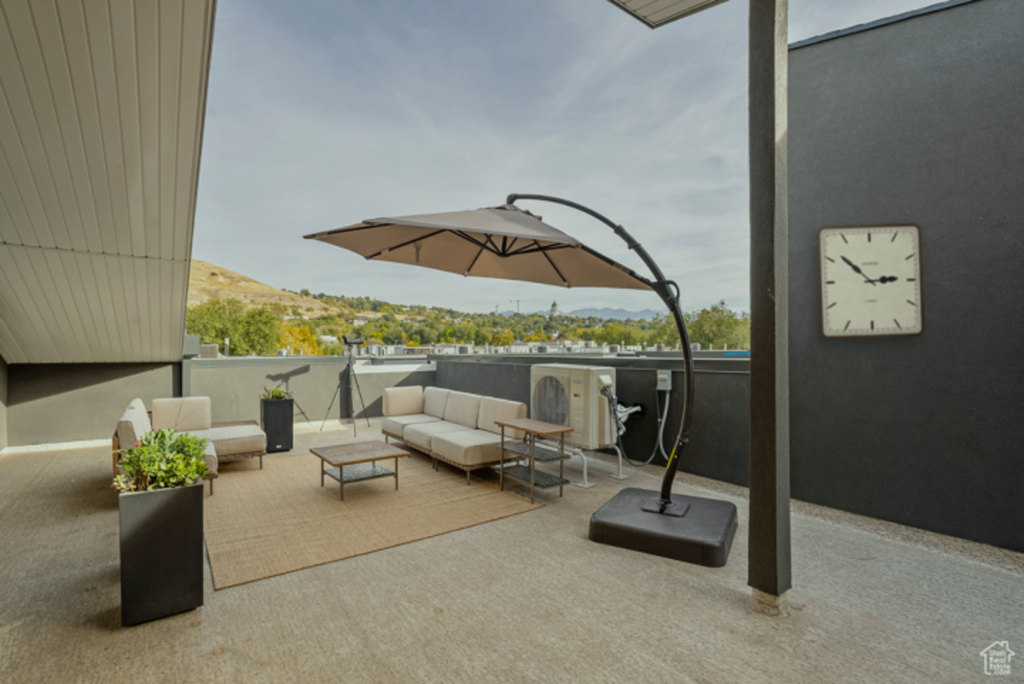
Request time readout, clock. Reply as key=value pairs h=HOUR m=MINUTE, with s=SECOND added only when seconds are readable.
h=2 m=52
